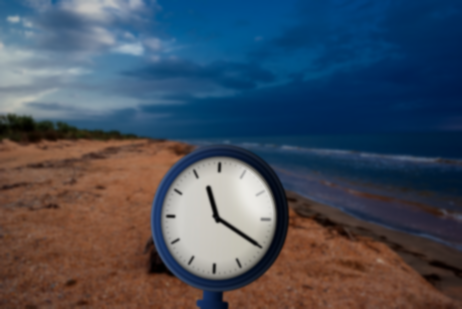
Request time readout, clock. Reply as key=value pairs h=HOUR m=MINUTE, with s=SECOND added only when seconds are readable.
h=11 m=20
